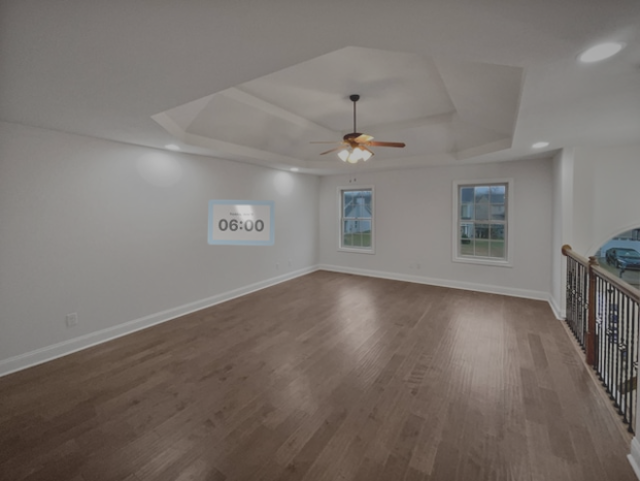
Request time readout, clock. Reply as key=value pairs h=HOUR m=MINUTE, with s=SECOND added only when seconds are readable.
h=6 m=0
